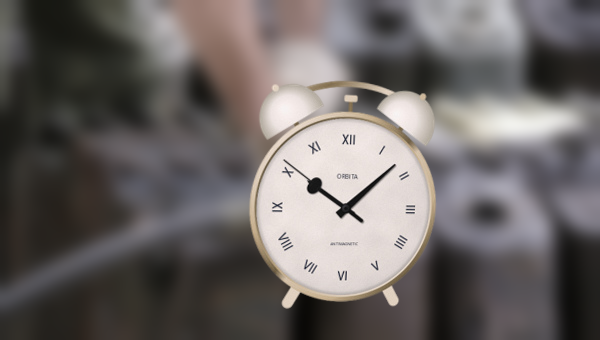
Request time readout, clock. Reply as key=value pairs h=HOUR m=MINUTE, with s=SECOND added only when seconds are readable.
h=10 m=7 s=51
